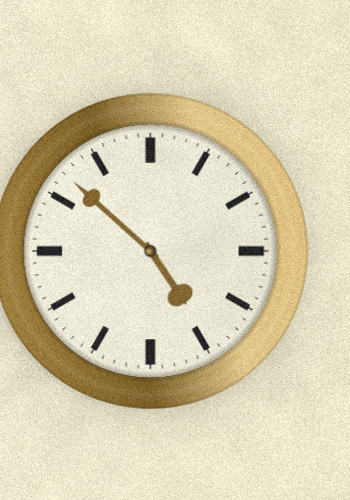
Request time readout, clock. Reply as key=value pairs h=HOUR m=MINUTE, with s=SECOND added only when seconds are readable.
h=4 m=52
